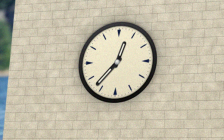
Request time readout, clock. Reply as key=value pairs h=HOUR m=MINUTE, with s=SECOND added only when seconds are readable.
h=12 m=37
